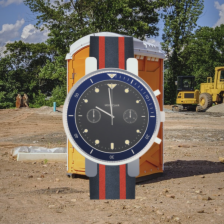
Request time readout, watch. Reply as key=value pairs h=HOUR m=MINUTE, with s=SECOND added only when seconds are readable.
h=9 m=59
